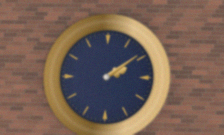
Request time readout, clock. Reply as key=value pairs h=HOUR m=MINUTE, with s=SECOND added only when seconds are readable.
h=2 m=9
